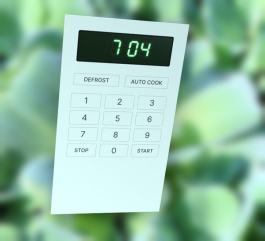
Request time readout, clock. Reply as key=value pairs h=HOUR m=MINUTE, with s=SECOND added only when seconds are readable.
h=7 m=4
